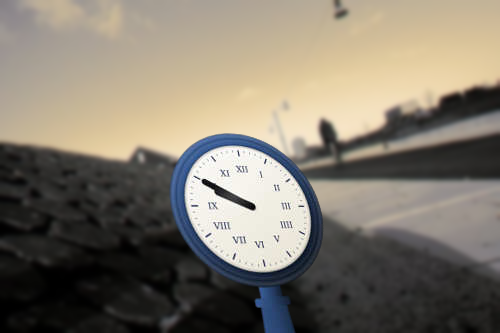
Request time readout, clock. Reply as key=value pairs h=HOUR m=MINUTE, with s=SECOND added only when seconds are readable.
h=9 m=50
